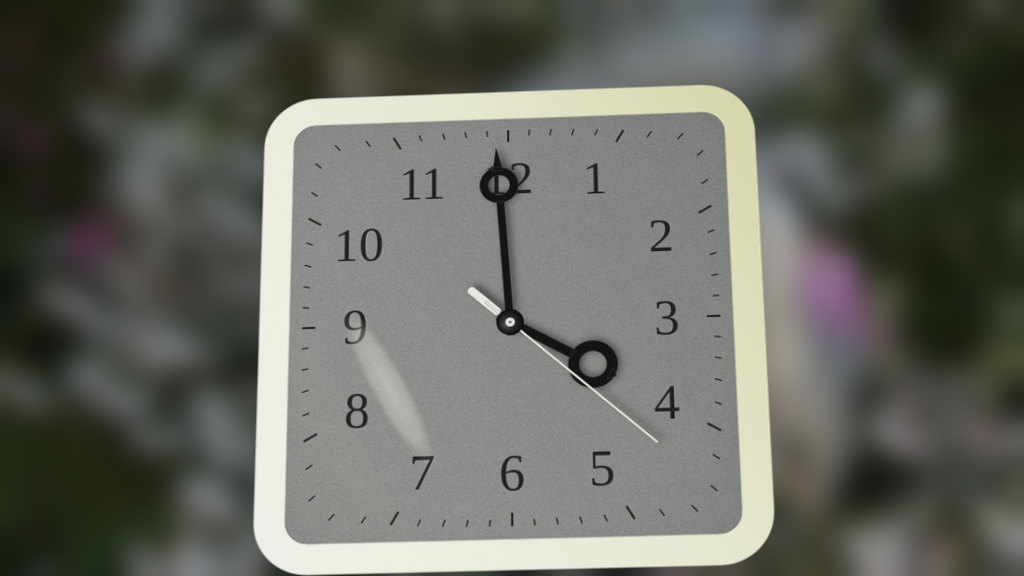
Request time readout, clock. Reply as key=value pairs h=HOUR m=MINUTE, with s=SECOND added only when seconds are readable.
h=3 m=59 s=22
